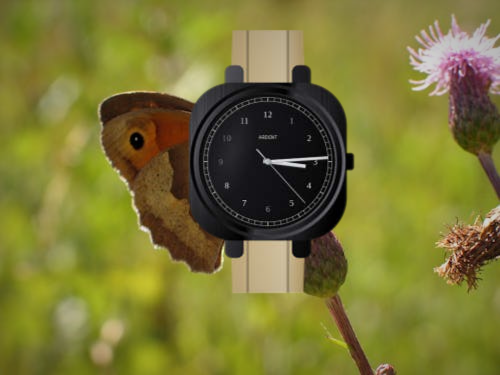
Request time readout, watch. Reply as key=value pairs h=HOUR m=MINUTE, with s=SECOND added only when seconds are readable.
h=3 m=14 s=23
